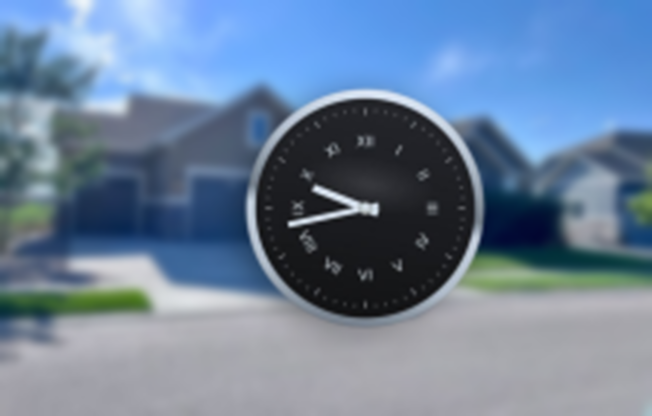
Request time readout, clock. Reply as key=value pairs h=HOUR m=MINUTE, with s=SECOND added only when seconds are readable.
h=9 m=43
